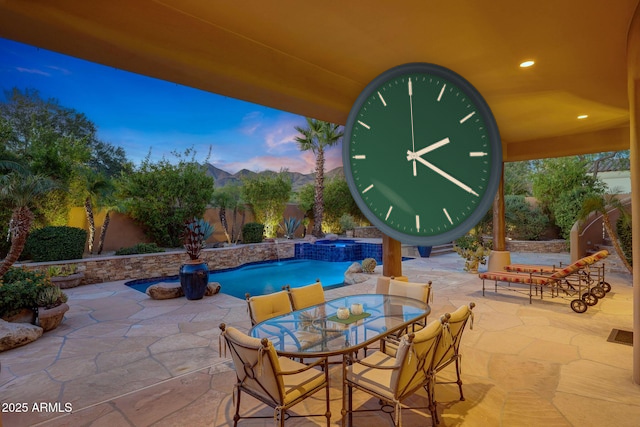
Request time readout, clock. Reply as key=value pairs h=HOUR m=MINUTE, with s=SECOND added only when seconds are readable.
h=2 m=20 s=0
